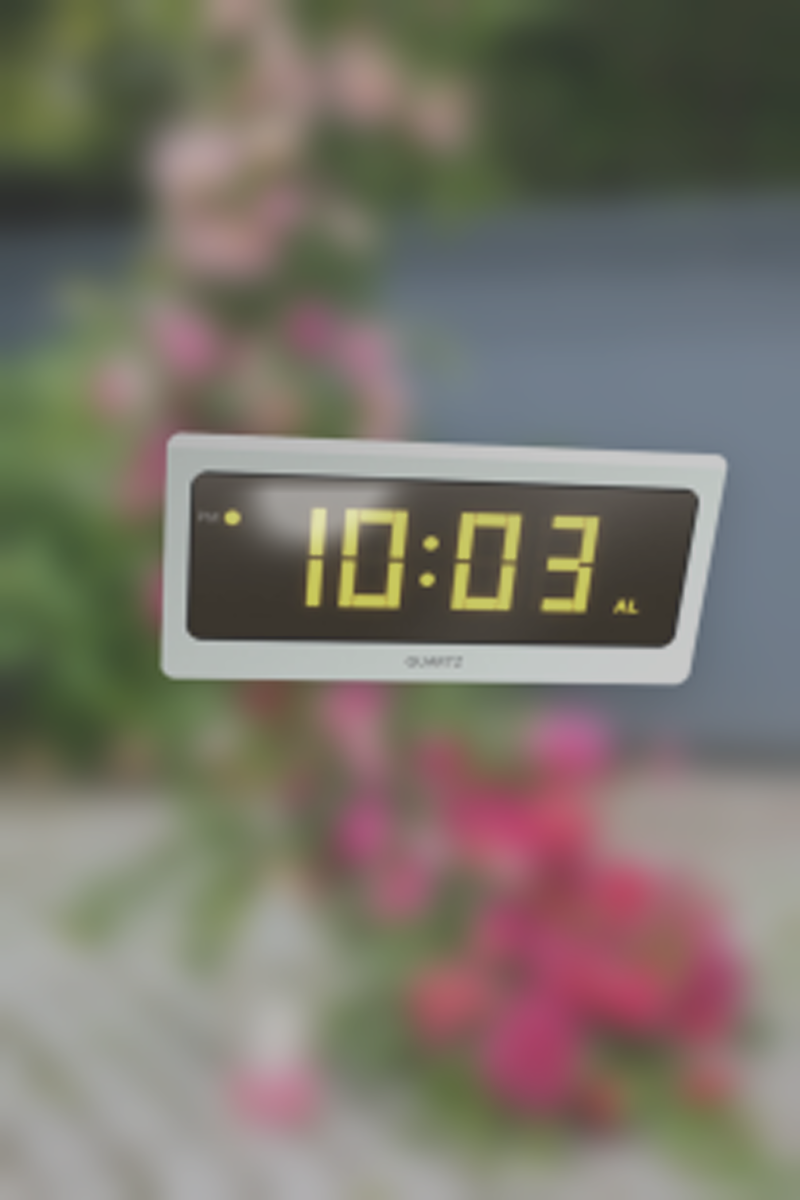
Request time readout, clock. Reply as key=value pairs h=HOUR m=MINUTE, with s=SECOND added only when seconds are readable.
h=10 m=3
